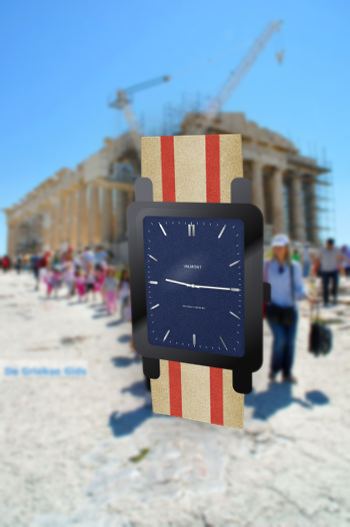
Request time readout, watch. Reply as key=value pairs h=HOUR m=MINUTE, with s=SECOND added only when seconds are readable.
h=9 m=15
